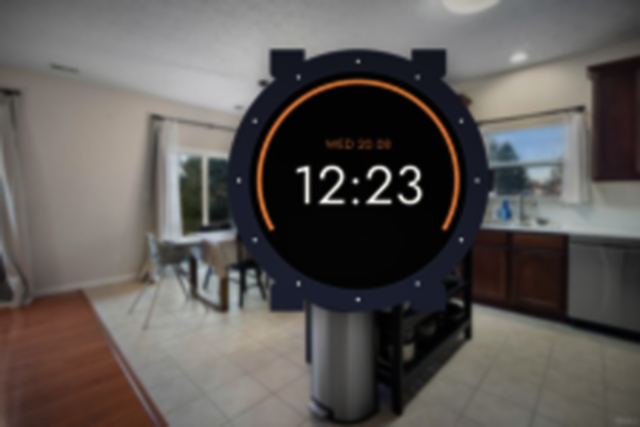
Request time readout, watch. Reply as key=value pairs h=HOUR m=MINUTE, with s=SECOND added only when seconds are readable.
h=12 m=23
